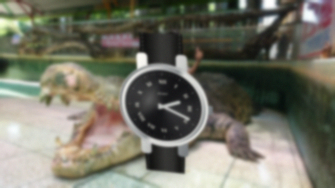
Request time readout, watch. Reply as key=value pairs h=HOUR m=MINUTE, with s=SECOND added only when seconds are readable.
h=2 m=19
